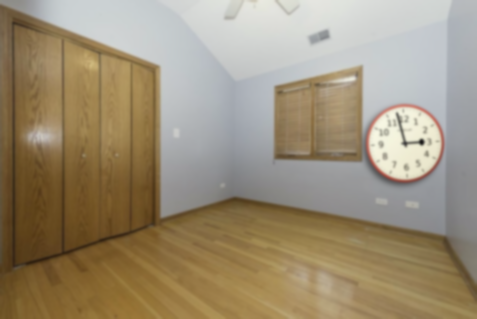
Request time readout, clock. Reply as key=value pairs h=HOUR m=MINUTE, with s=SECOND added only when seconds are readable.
h=2 m=58
